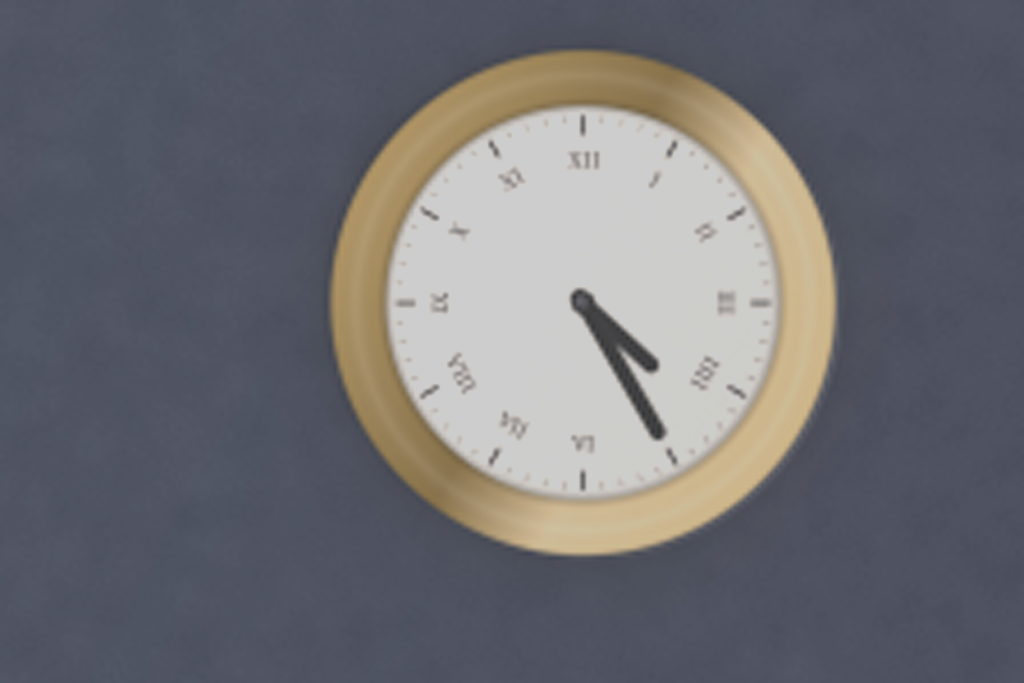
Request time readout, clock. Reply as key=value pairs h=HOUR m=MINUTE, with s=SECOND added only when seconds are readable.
h=4 m=25
